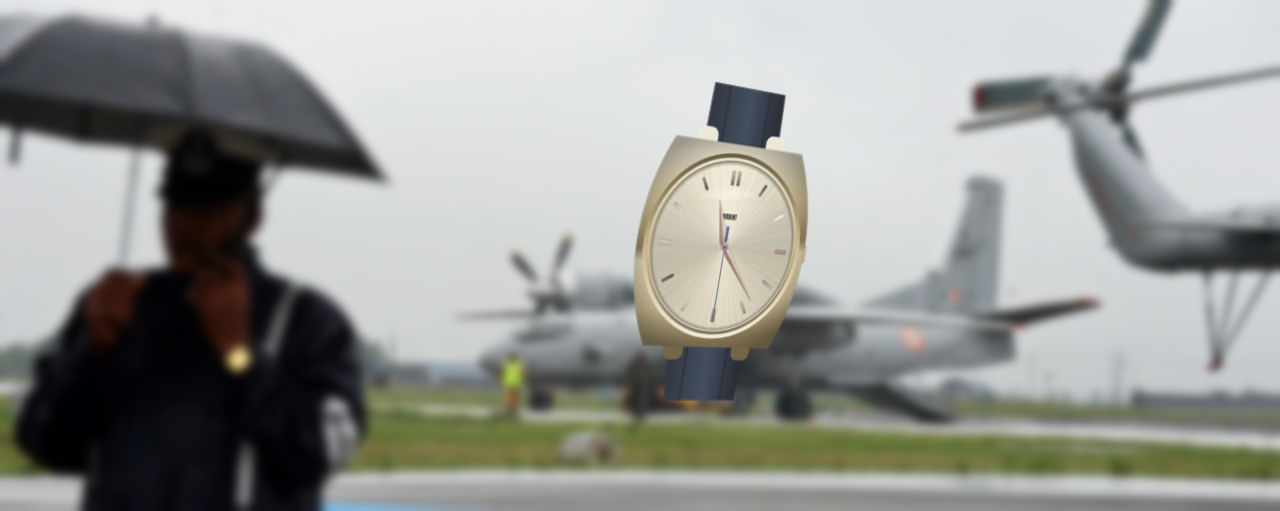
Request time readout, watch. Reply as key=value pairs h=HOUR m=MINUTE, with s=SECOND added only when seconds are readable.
h=11 m=23 s=30
